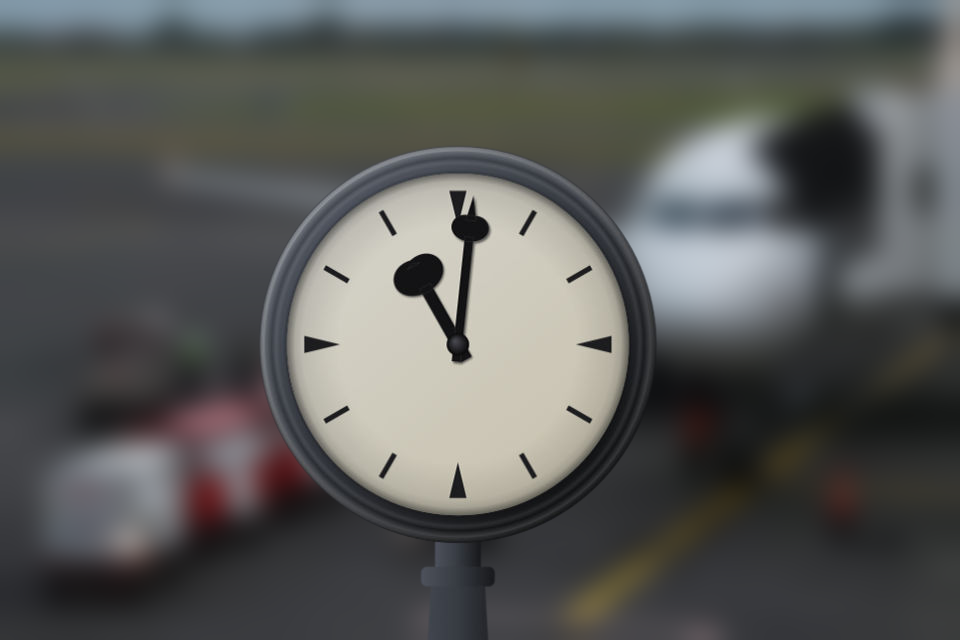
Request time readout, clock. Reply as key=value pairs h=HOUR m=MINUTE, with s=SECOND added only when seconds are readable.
h=11 m=1
